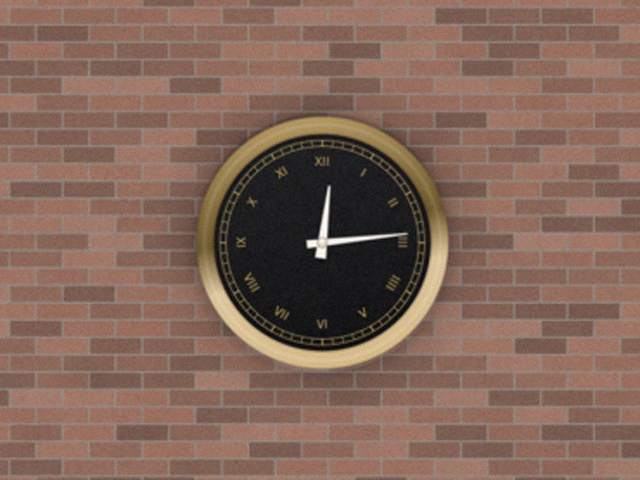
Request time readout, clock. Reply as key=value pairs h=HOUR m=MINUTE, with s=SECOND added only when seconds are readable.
h=12 m=14
